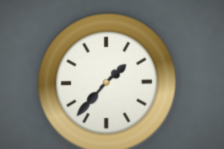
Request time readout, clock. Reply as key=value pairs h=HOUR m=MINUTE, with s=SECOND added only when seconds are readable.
h=1 m=37
